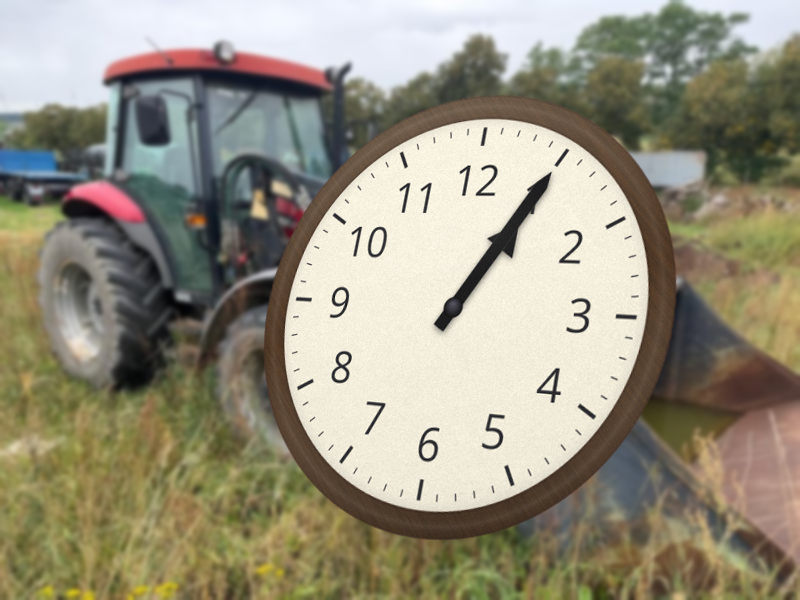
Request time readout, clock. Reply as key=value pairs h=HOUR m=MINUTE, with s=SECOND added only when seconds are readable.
h=1 m=5
